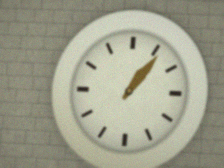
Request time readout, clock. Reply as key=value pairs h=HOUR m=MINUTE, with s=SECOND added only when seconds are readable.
h=1 m=6
